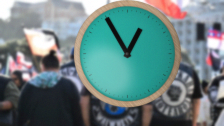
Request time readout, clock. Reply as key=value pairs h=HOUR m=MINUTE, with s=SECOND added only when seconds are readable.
h=12 m=55
